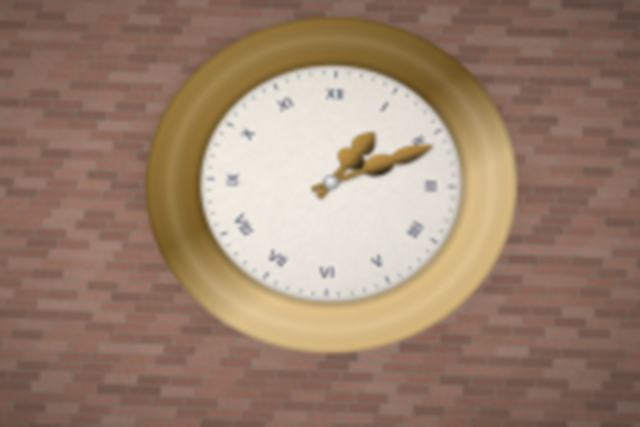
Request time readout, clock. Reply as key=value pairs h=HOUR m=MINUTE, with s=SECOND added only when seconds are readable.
h=1 m=11
